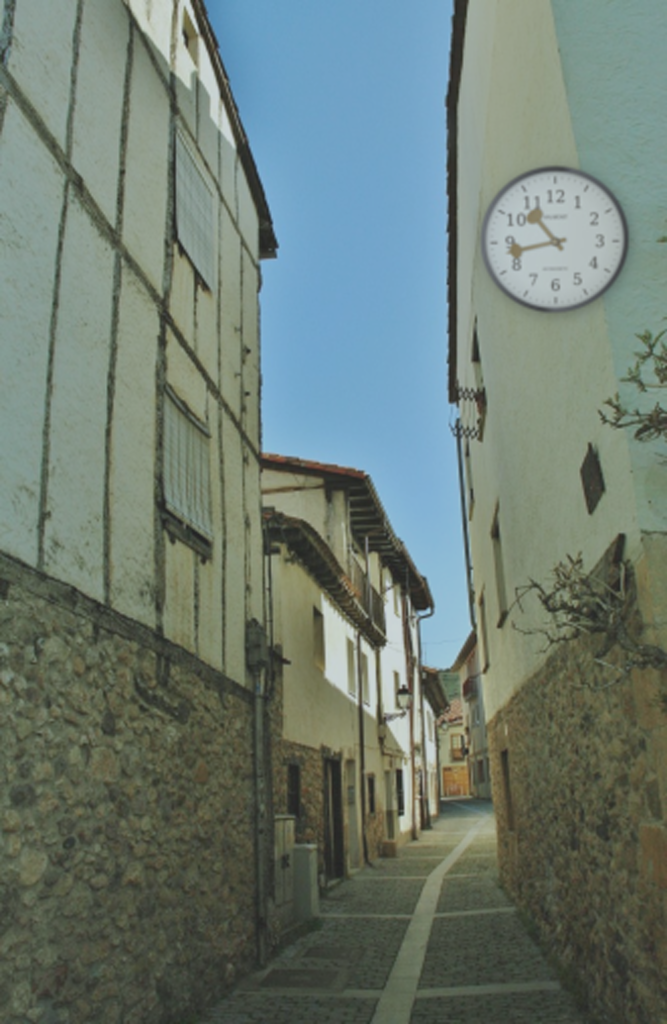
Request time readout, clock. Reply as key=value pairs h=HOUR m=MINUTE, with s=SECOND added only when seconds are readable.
h=10 m=43
